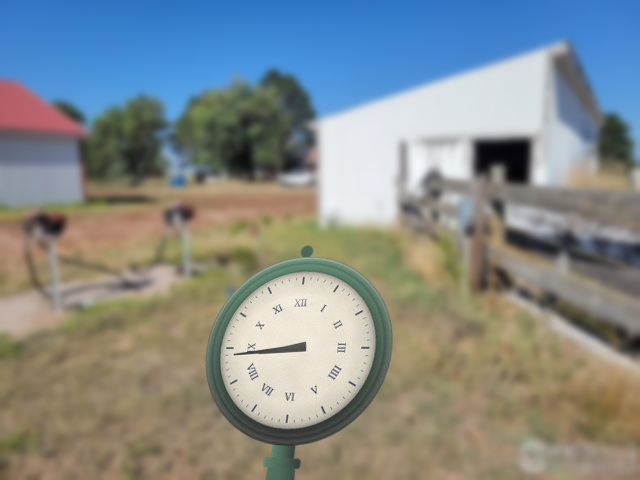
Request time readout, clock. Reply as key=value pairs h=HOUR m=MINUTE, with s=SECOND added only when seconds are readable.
h=8 m=44
